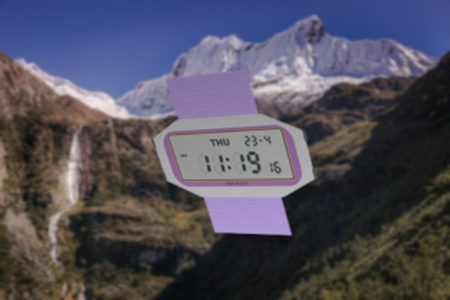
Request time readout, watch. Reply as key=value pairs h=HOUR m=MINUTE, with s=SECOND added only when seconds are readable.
h=11 m=19 s=16
